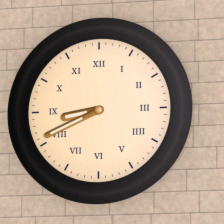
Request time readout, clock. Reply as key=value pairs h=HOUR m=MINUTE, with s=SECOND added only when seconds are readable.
h=8 m=41
